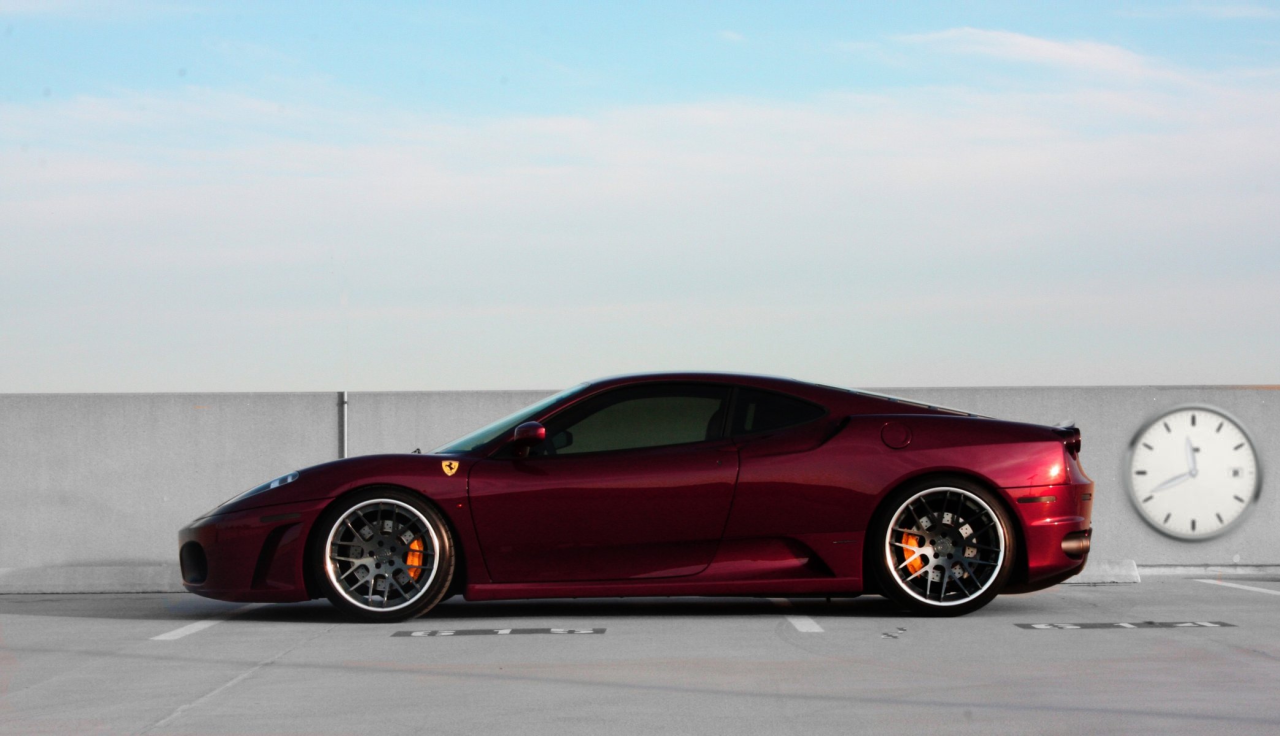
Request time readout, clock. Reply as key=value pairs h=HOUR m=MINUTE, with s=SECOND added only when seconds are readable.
h=11 m=41
